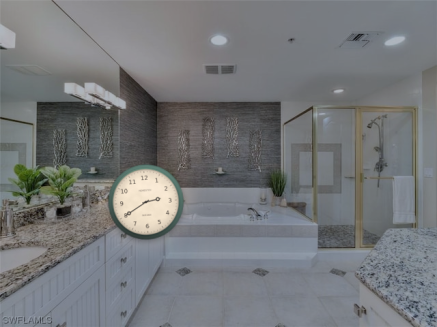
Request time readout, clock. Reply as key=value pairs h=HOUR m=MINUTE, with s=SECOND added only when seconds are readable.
h=2 m=40
